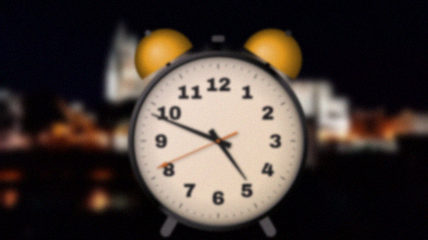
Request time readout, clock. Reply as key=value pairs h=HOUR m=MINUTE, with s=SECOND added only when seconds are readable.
h=4 m=48 s=41
